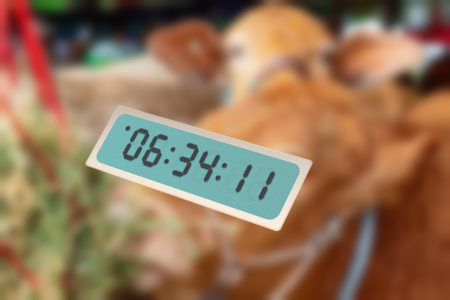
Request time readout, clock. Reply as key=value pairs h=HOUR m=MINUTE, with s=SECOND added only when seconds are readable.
h=6 m=34 s=11
